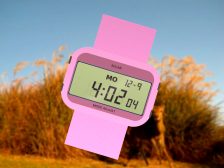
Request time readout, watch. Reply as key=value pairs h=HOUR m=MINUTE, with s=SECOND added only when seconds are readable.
h=4 m=2 s=4
